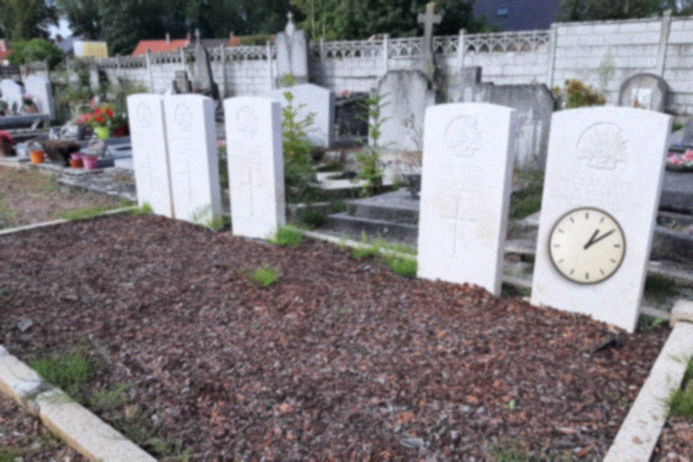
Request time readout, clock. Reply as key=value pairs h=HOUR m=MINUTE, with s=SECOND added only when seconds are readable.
h=1 m=10
